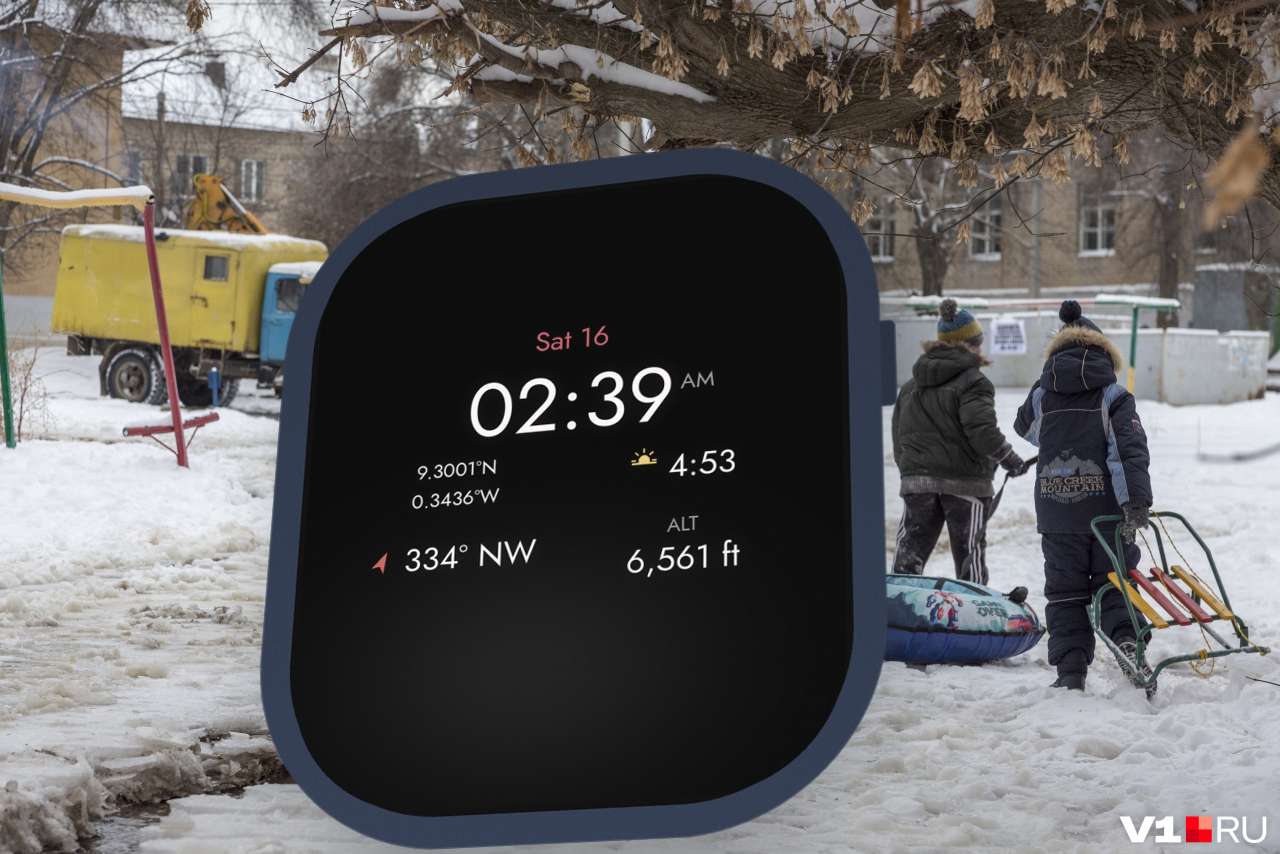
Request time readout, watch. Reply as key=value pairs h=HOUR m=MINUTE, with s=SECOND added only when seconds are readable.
h=2 m=39
